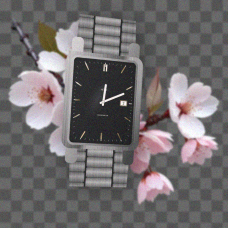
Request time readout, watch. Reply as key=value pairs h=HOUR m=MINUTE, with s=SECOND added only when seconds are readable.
h=12 m=11
